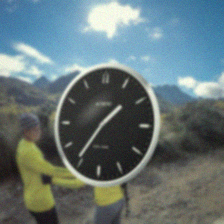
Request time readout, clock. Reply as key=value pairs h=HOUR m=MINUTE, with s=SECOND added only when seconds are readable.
h=1 m=36
